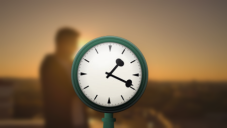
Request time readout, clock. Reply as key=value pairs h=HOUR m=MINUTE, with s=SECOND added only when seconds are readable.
h=1 m=19
